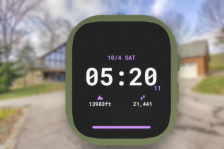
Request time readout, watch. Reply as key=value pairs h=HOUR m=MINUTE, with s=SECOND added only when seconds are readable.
h=5 m=20
